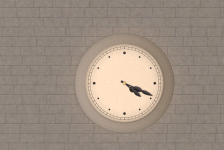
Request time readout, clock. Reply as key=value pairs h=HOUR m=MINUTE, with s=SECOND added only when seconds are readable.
h=4 m=19
